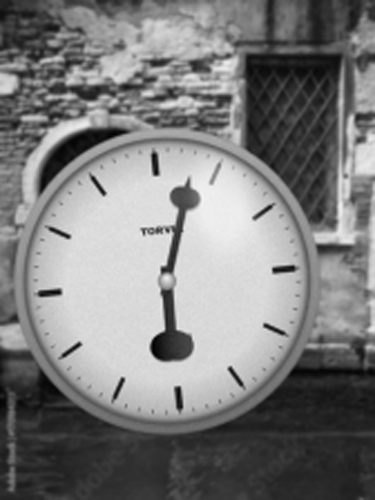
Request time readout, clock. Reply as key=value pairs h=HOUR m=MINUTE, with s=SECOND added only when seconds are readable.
h=6 m=3
